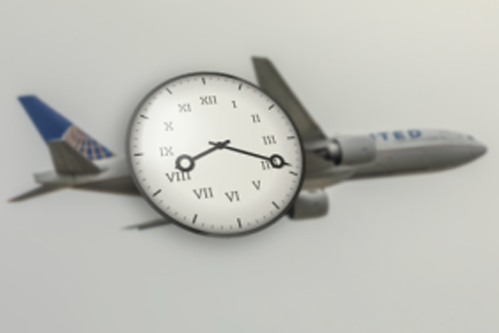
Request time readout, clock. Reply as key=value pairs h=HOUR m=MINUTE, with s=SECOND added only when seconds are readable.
h=8 m=19
